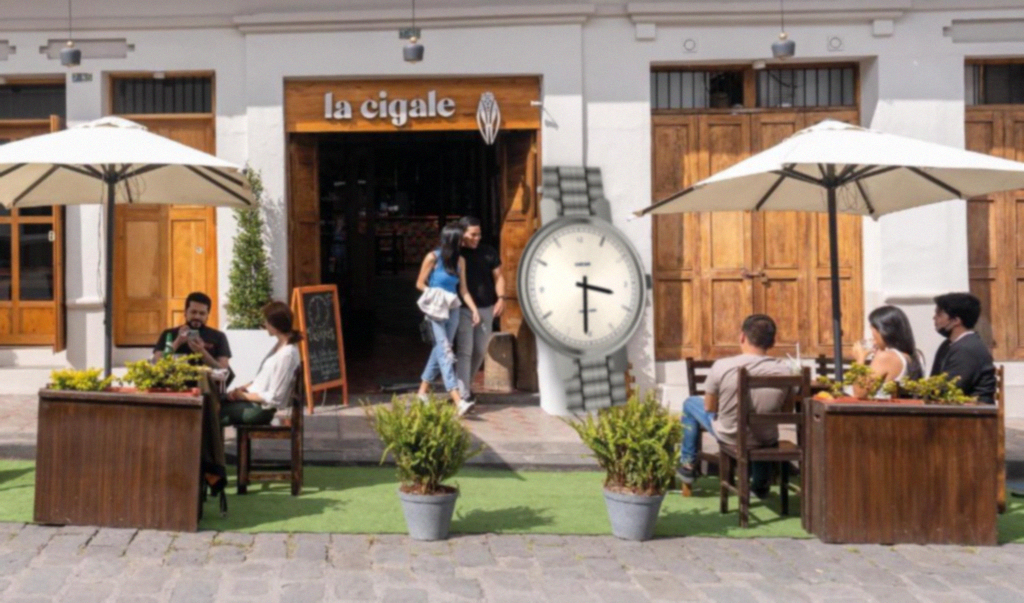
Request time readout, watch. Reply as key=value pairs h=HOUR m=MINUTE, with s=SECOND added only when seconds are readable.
h=3 m=31
